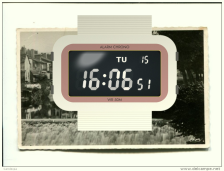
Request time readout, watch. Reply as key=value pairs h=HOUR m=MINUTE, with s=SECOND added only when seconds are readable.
h=16 m=6 s=51
